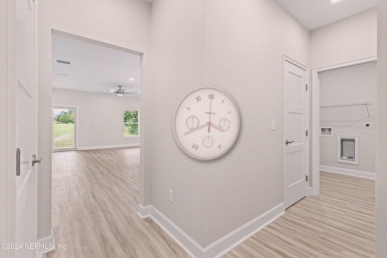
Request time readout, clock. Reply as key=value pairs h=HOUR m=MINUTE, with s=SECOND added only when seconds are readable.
h=3 m=41
